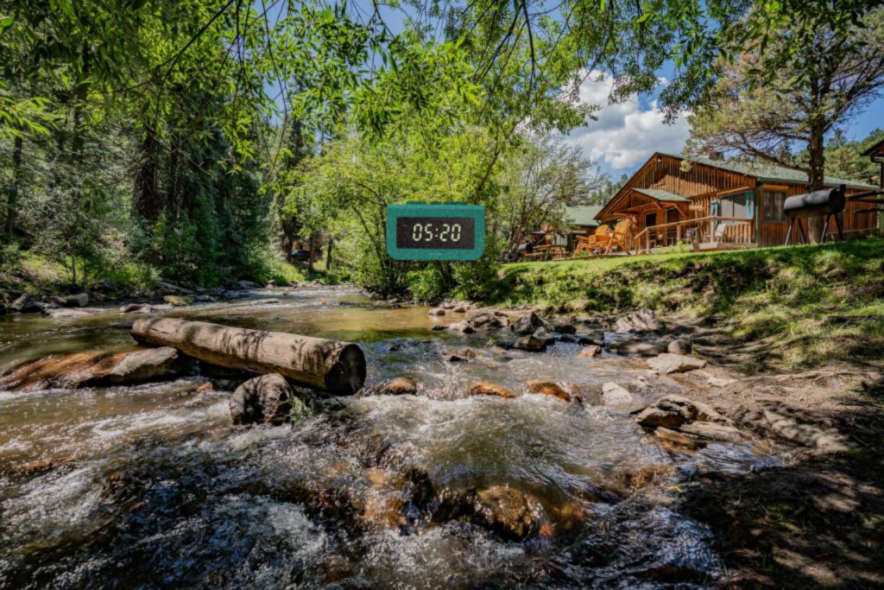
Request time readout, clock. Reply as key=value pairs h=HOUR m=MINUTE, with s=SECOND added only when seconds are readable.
h=5 m=20
